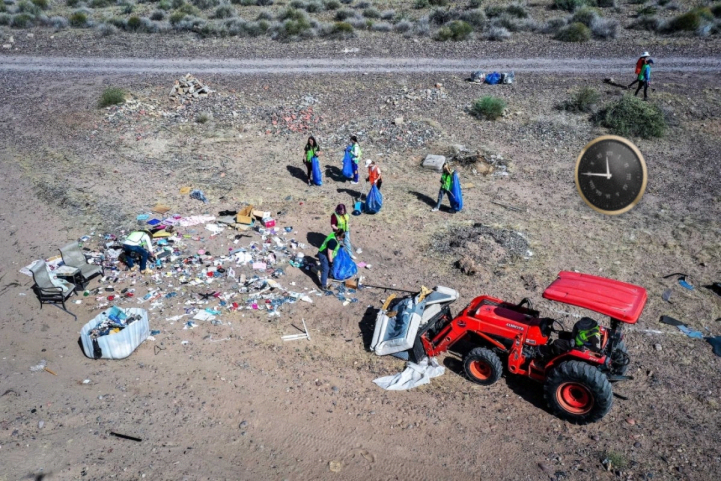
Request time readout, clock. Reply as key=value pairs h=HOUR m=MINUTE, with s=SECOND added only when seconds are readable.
h=11 m=45
